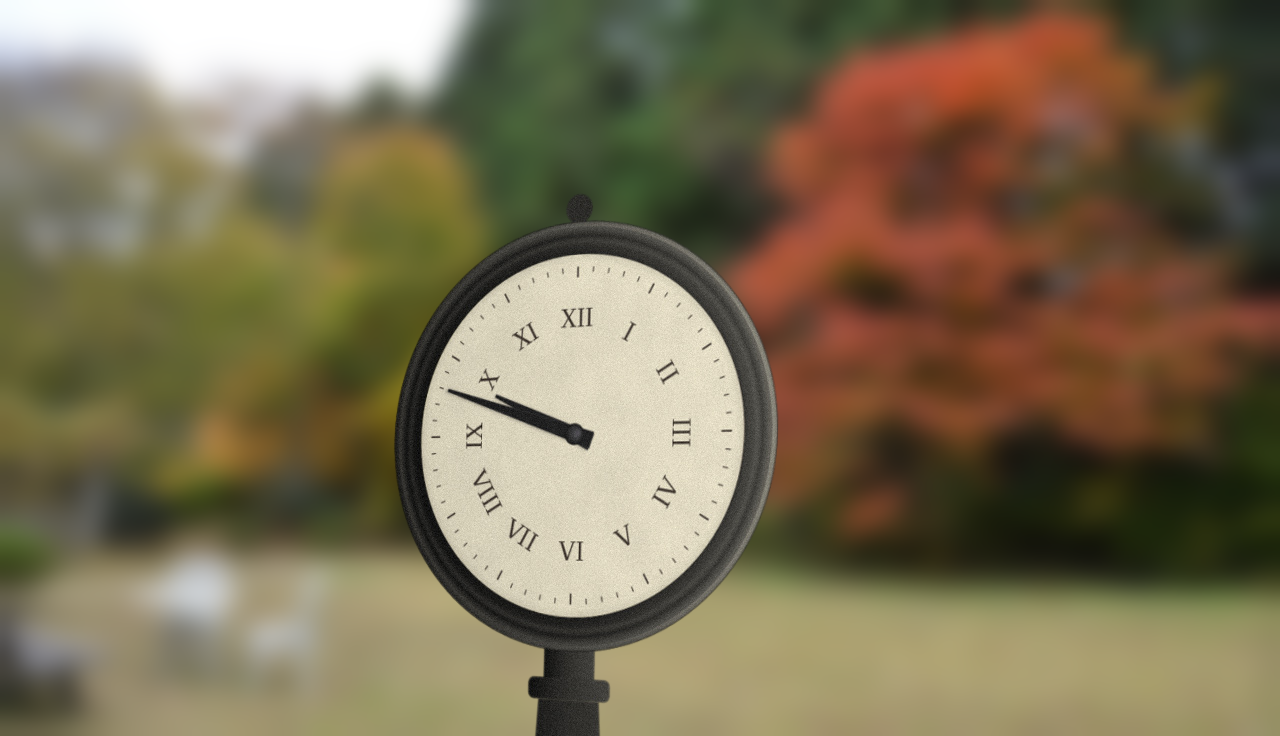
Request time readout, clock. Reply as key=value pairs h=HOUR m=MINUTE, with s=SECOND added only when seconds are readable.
h=9 m=48
